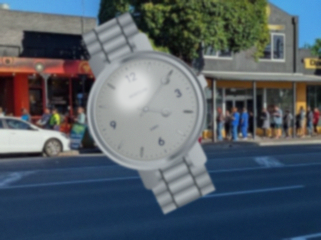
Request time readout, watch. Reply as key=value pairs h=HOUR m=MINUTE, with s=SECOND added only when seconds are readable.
h=4 m=10
